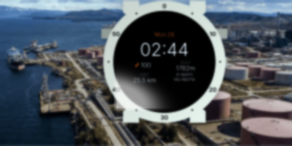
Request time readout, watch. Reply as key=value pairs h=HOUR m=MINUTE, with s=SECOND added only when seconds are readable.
h=2 m=44
